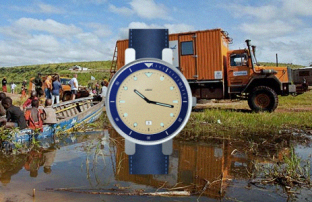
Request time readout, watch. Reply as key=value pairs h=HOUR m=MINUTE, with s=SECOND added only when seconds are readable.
h=10 m=17
